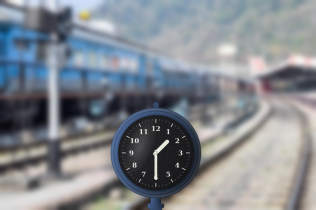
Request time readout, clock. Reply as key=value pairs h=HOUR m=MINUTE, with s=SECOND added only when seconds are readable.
h=1 m=30
